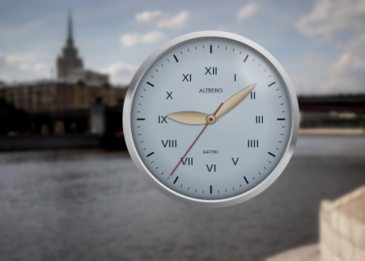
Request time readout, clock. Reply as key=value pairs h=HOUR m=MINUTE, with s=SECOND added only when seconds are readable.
h=9 m=8 s=36
